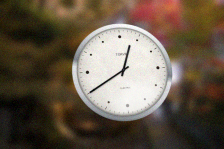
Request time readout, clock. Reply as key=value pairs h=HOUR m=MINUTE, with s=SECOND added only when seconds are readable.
h=12 m=40
